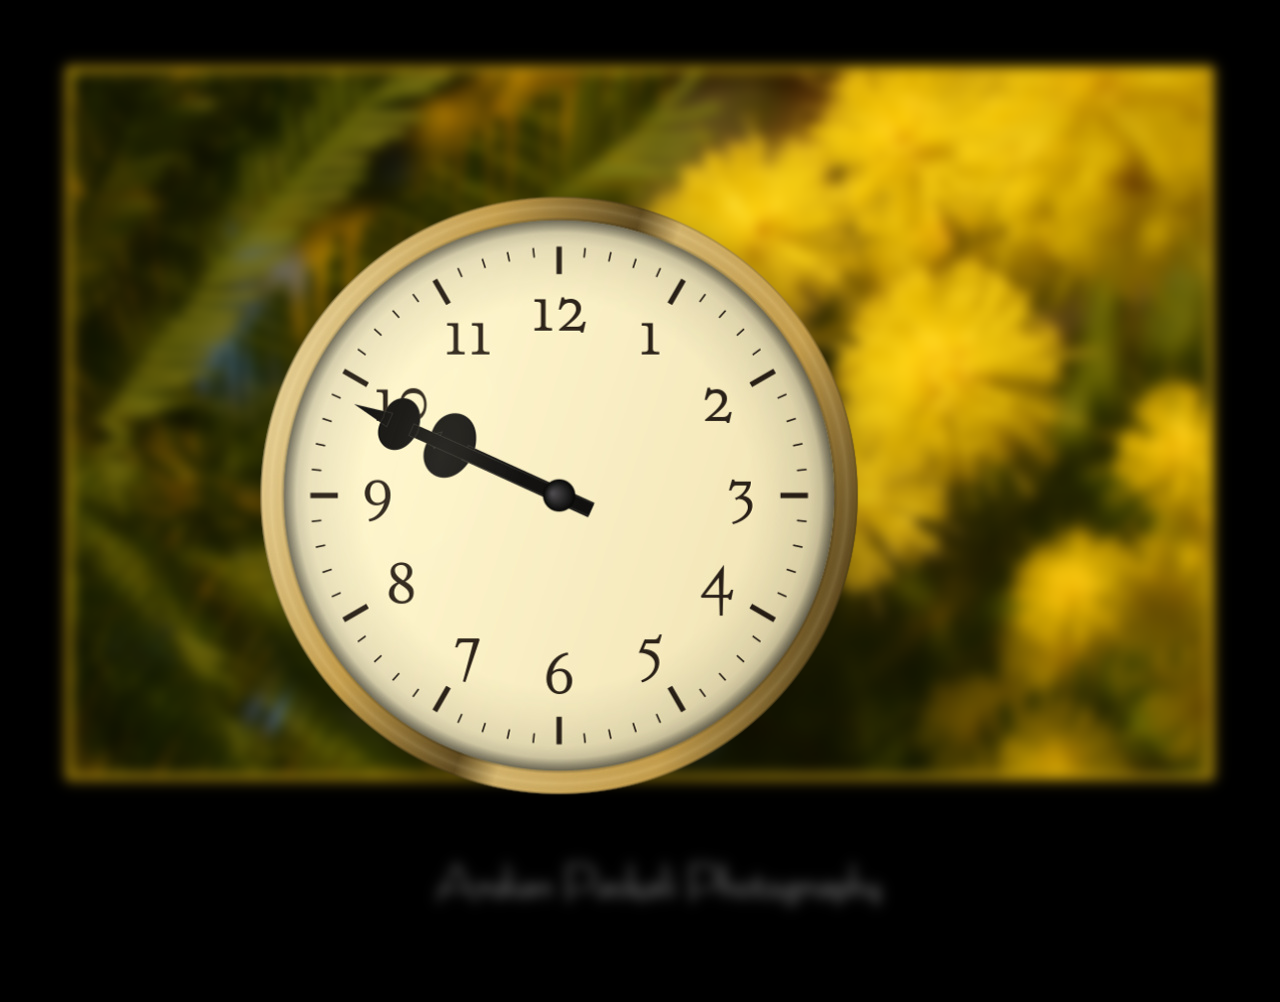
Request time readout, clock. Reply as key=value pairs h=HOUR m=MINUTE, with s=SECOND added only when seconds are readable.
h=9 m=49
